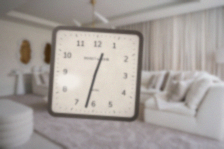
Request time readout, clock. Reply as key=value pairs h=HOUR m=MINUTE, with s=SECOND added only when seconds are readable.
h=12 m=32
